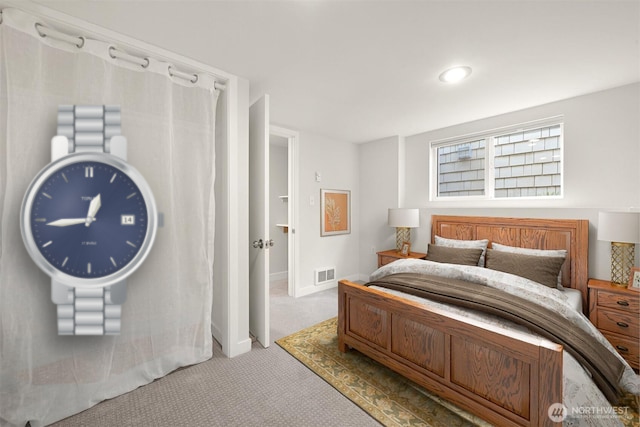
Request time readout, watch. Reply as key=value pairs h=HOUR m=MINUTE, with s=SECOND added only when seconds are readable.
h=12 m=44
